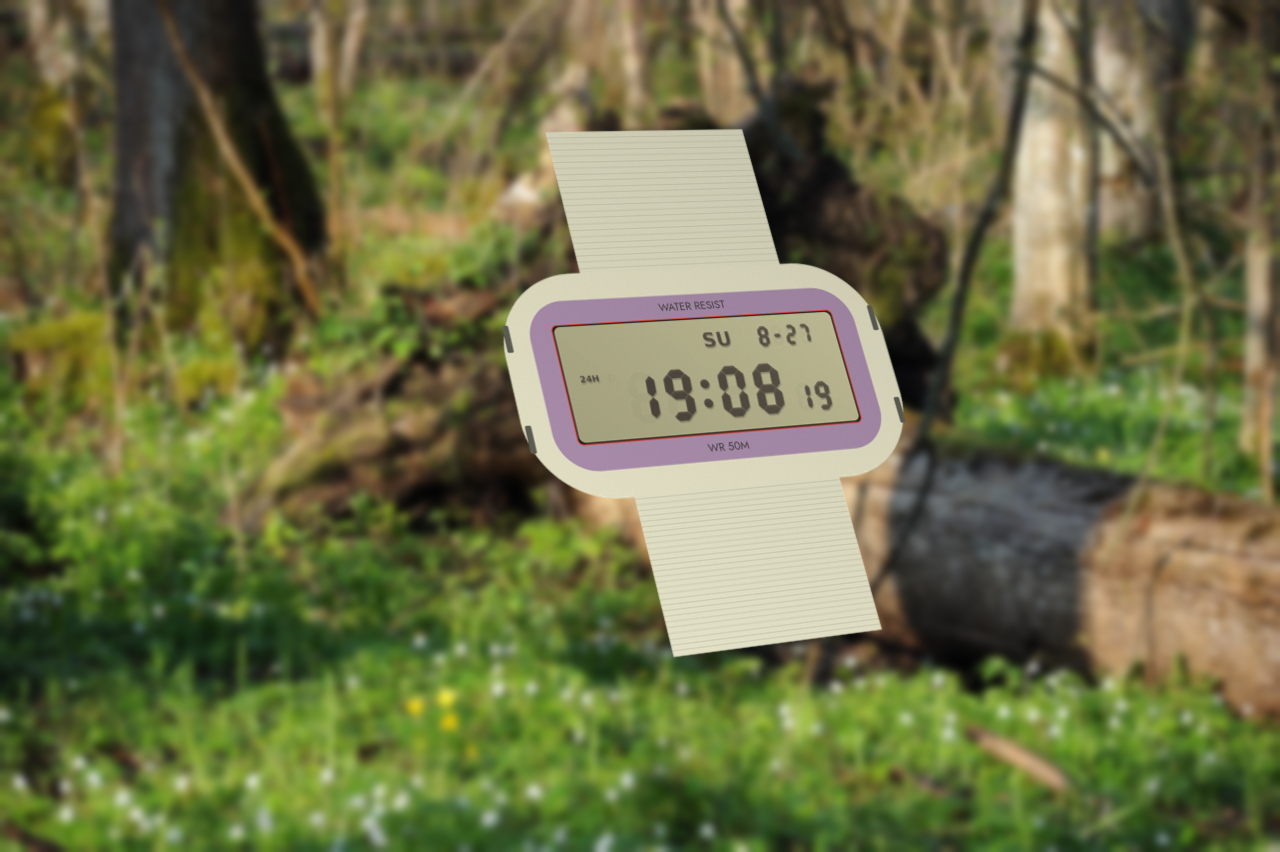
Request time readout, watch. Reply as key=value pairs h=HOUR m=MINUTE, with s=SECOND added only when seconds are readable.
h=19 m=8 s=19
